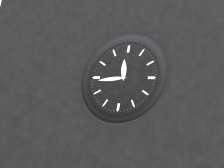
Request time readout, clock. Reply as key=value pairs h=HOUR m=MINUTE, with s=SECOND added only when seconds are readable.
h=11 m=44
